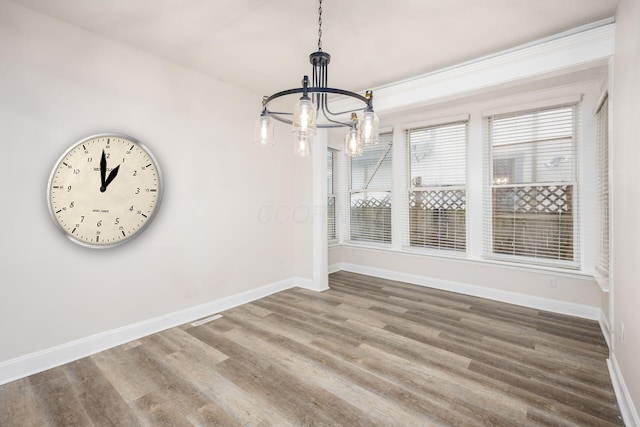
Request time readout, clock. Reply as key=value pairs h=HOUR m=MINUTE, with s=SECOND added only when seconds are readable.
h=12 m=59
